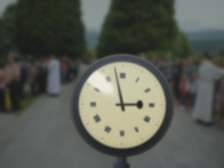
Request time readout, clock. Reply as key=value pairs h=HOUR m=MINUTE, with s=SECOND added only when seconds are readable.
h=2 m=58
